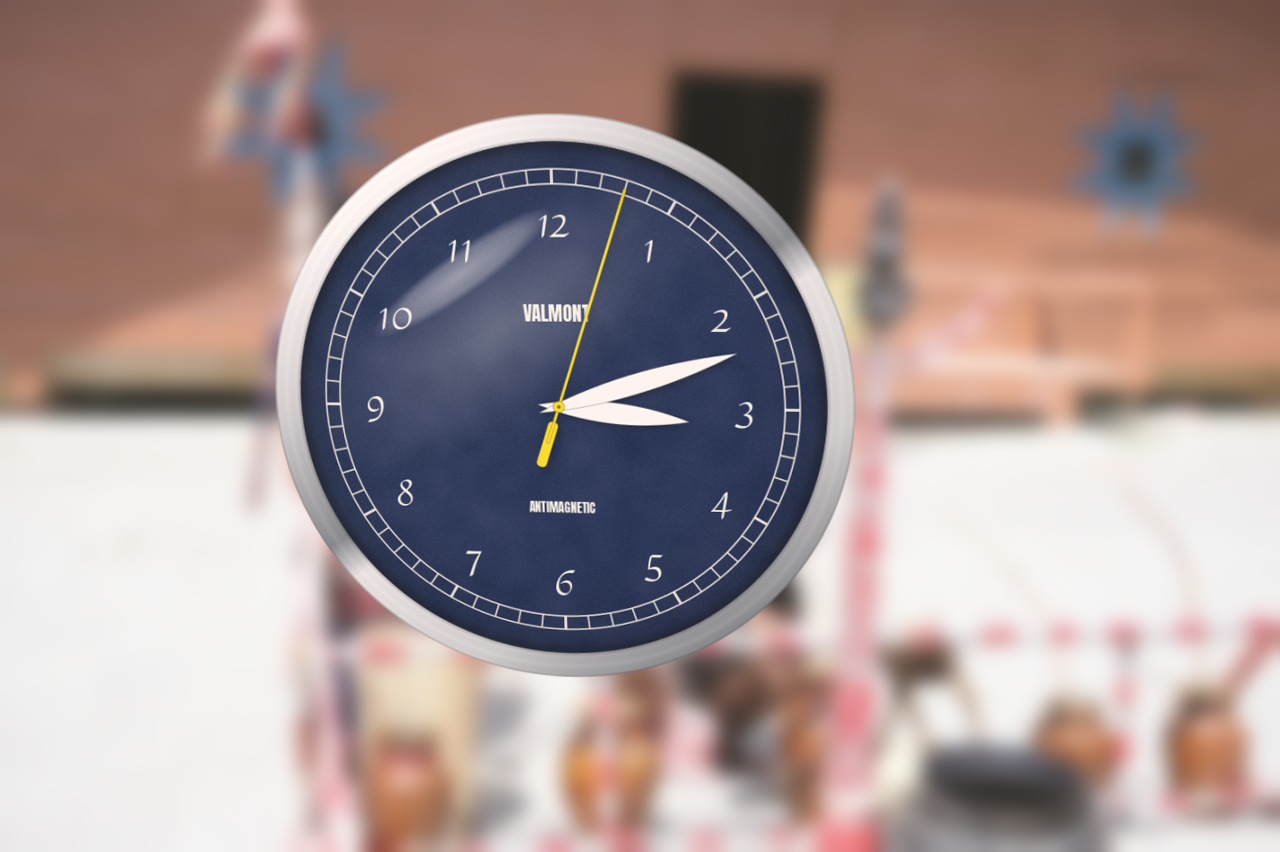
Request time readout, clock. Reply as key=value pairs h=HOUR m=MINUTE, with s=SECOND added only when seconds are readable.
h=3 m=12 s=3
